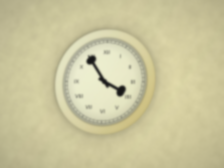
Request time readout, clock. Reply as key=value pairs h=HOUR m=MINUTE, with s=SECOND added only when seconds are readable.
h=3 m=54
